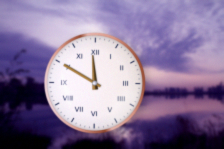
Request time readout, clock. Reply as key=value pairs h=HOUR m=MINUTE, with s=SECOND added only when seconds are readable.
h=11 m=50
